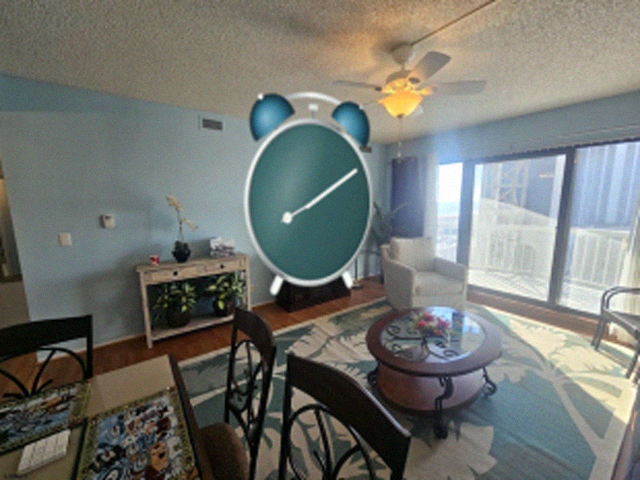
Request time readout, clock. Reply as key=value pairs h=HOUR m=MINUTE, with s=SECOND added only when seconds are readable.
h=8 m=10
